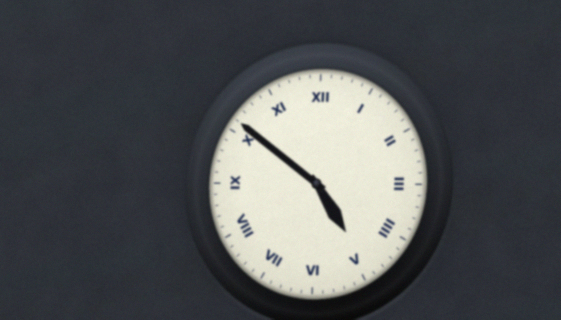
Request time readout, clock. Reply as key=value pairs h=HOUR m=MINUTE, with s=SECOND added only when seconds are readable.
h=4 m=51
